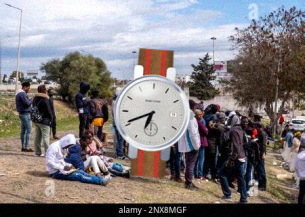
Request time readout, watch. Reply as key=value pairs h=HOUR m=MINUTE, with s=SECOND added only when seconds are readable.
h=6 m=41
